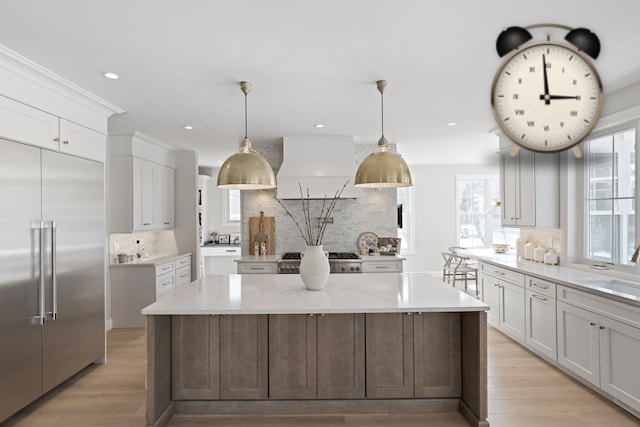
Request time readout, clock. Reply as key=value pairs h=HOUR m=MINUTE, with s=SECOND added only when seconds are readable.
h=2 m=59
